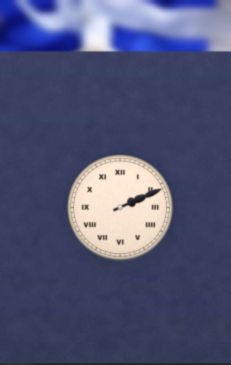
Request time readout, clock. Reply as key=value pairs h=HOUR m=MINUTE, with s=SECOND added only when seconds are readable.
h=2 m=11
